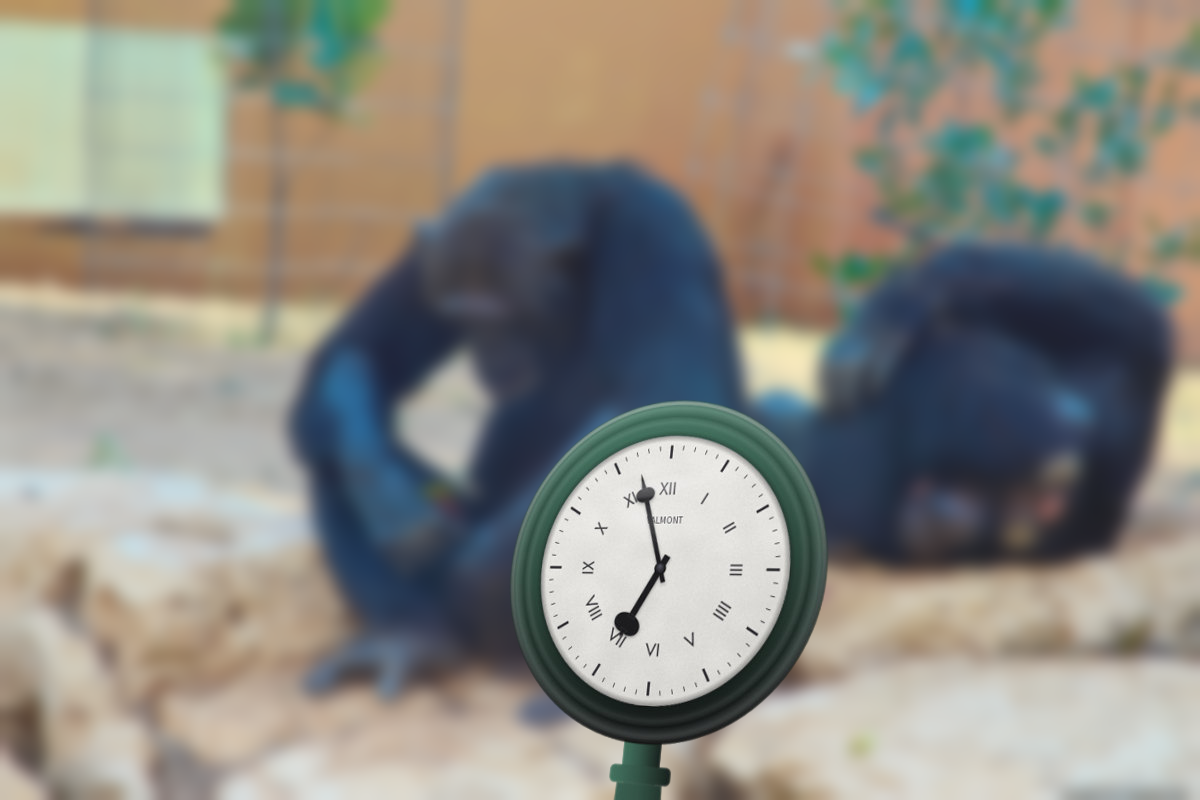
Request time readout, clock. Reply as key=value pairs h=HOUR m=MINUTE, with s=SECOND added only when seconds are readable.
h=6 m=57
